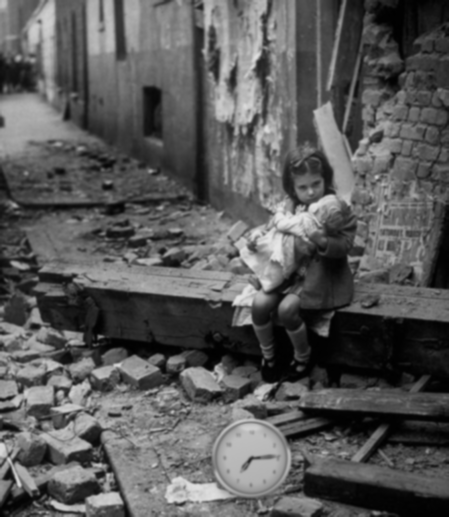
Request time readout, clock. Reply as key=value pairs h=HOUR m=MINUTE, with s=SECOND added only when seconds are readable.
h=7 m=14
